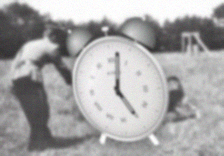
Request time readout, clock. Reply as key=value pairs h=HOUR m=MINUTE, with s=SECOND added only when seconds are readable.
h=5 m=2
